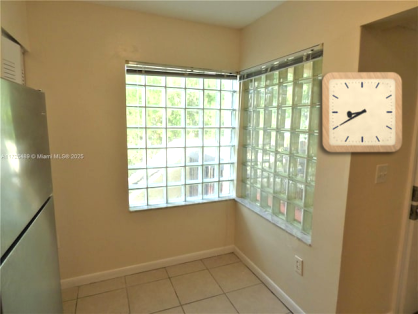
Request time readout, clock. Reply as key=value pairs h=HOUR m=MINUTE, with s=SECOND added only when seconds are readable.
h=8 m=40
